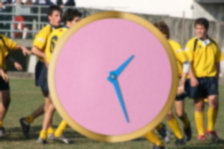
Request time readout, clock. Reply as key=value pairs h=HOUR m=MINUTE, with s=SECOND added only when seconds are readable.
h=1 m=27
